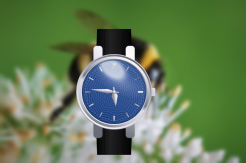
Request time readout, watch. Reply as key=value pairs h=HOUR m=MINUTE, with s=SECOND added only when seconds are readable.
h=5 m=46
